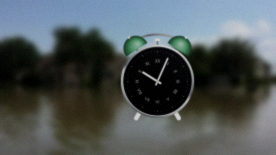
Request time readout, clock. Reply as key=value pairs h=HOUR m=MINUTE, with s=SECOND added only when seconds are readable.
h=10 m=4
